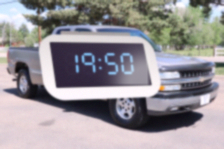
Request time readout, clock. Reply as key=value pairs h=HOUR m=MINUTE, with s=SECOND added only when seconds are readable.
h=19 m=50
